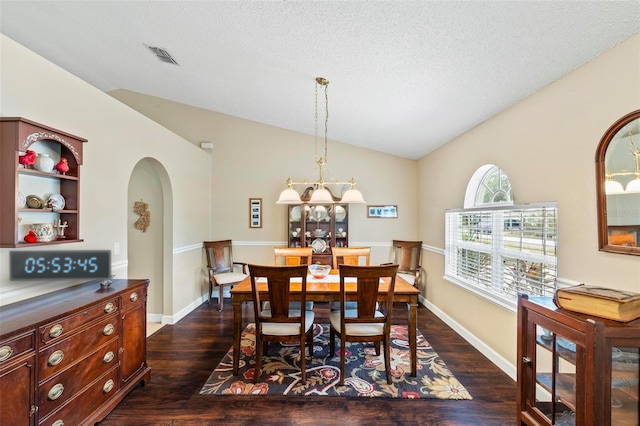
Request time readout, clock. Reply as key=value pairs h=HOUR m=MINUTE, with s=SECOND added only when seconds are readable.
h=5 m=53 s=45
